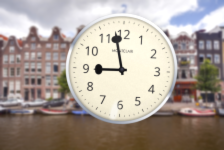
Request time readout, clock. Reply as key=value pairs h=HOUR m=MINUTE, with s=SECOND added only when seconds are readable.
h=8 m=58
